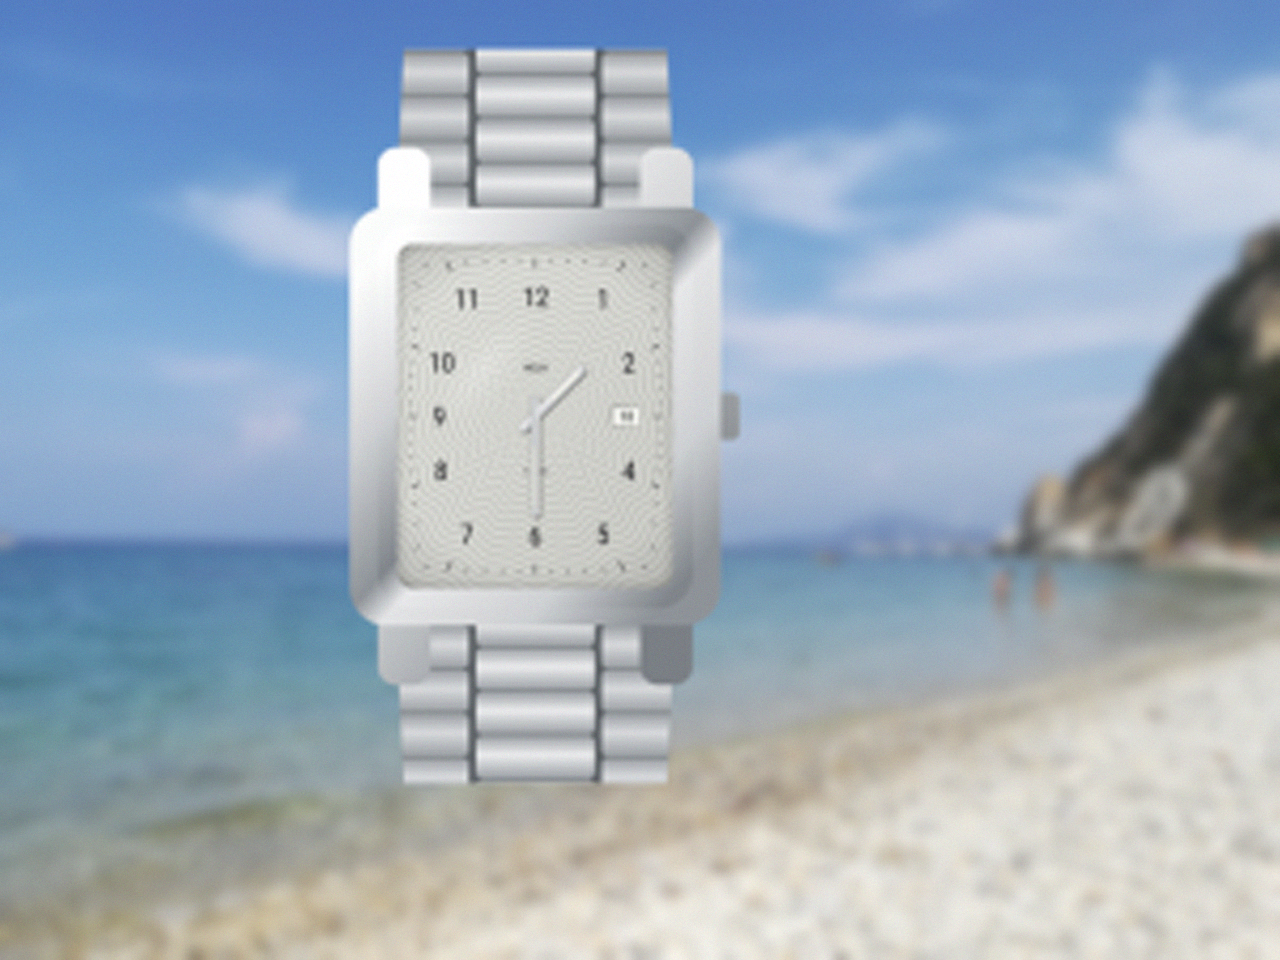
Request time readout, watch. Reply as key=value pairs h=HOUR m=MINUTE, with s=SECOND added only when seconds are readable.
h=1 m=30
